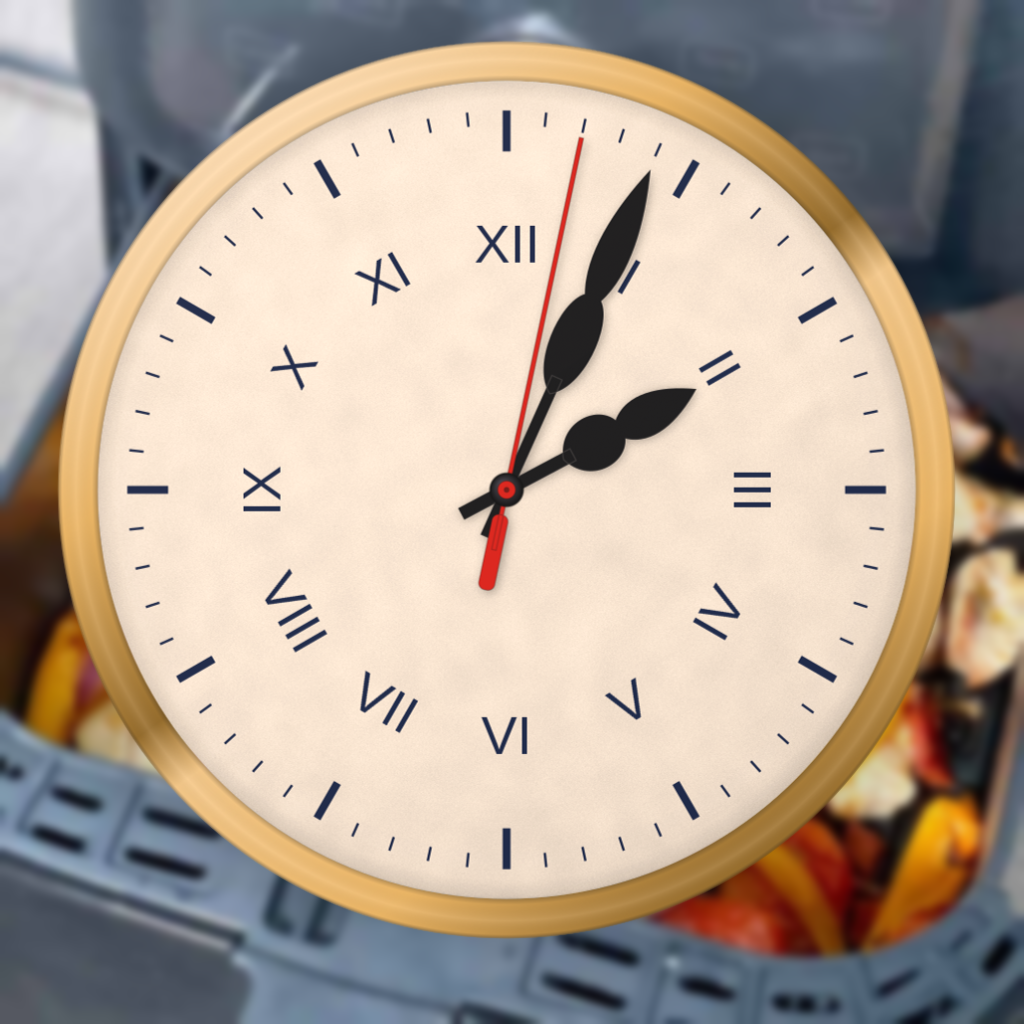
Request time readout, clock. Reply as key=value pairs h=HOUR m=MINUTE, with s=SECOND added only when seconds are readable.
h=2 m=4 s=2
